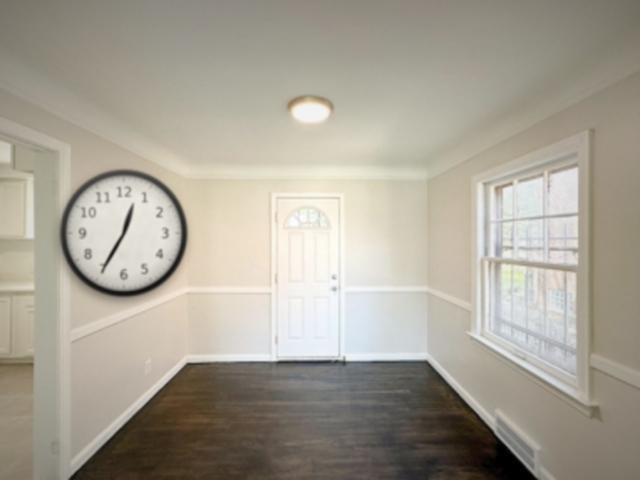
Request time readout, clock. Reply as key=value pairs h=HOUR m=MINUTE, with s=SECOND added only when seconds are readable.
h=12 m=35
